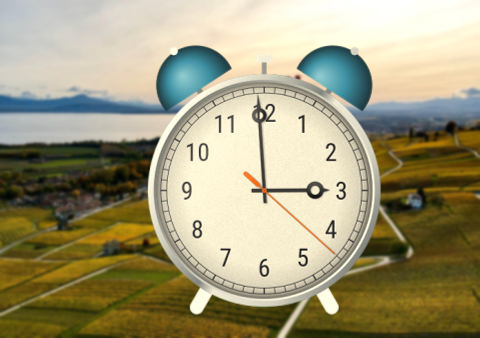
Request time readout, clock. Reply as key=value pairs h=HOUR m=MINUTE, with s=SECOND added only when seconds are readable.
h=2 m=59 s=22
